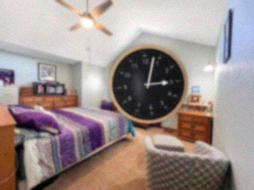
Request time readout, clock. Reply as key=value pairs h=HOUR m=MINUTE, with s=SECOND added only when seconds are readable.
h=3 m=3
